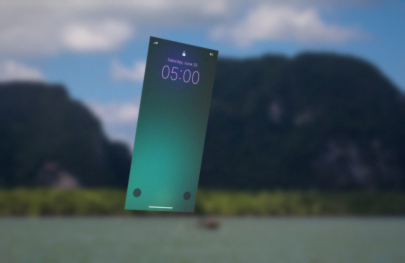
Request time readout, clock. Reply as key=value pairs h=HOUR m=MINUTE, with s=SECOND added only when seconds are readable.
h=5 m=0
